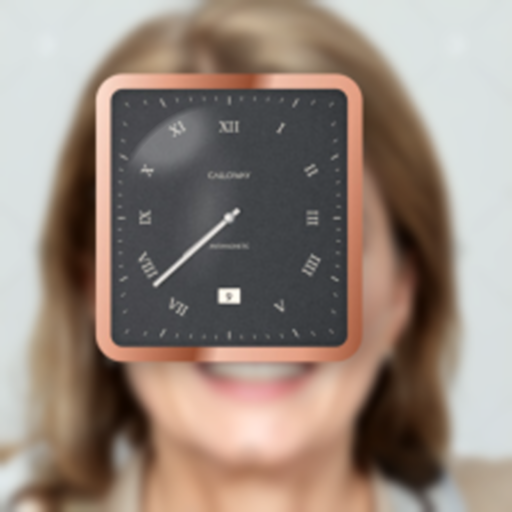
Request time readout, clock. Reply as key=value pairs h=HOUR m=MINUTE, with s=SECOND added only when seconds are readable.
h=7 m=38
